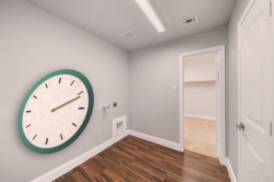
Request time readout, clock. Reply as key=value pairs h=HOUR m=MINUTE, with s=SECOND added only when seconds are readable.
h=2 m=11
